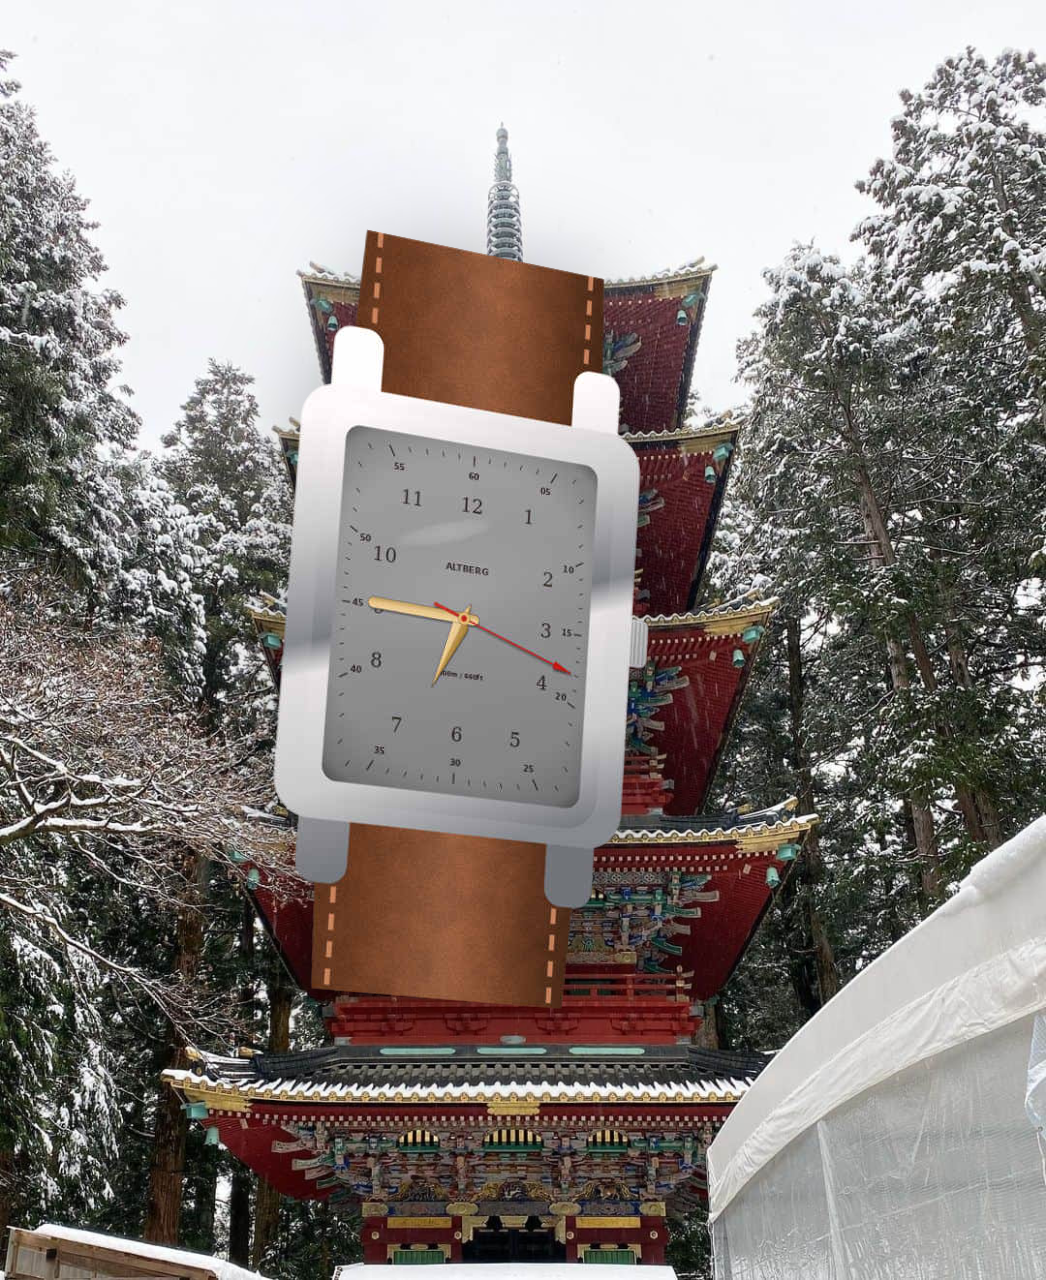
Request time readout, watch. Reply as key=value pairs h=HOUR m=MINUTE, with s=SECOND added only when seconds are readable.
h=6 m=45 s=18
